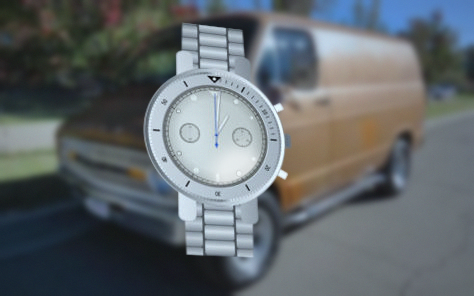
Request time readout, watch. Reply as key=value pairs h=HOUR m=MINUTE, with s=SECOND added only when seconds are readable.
h=1 m=1
